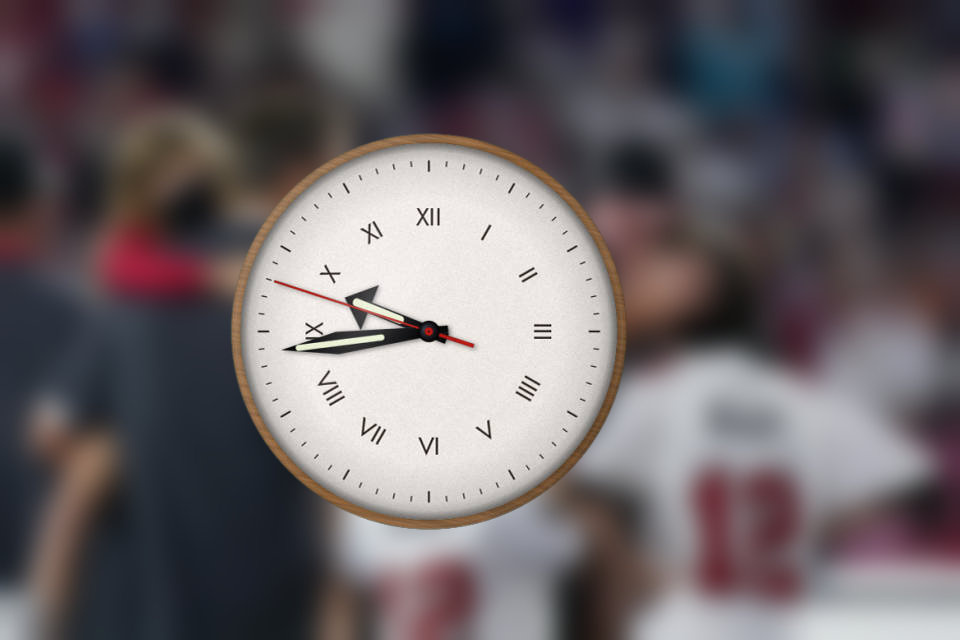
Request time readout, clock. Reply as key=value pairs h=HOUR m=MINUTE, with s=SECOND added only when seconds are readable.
h=9 m=43 s=48
